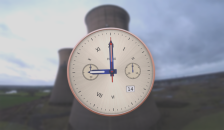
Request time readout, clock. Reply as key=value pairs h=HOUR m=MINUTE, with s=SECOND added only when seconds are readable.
h=9 m=0
